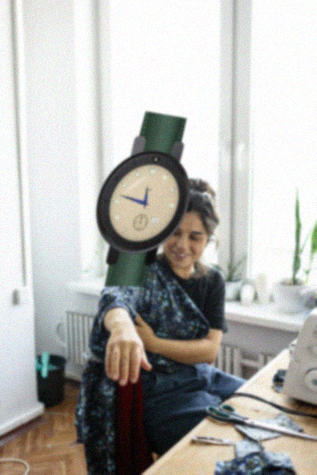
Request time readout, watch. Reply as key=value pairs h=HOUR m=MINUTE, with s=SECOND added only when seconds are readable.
h=11 m=47
